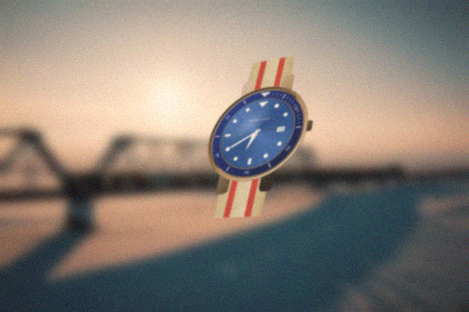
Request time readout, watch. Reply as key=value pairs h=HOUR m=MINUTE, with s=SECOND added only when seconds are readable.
h=6 m=40
